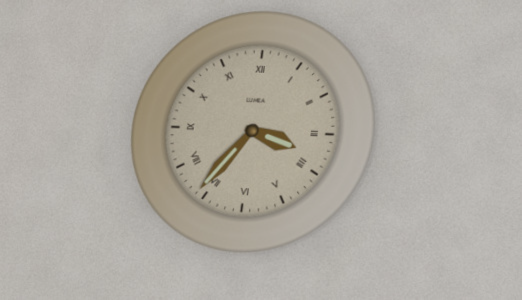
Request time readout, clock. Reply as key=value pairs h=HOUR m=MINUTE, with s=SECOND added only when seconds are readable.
h=3 m=36
